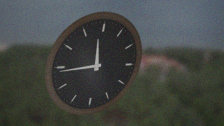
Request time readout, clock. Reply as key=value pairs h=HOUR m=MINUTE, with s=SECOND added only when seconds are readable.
h=11 m=44
